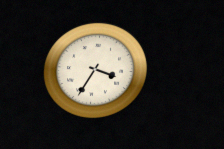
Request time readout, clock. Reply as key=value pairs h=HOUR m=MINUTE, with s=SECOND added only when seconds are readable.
h=3 m=34
